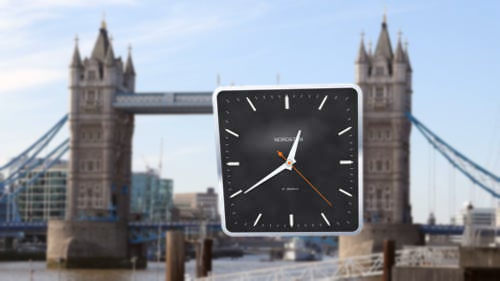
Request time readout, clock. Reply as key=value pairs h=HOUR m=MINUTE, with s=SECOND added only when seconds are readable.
h=12 m=39 s=23
